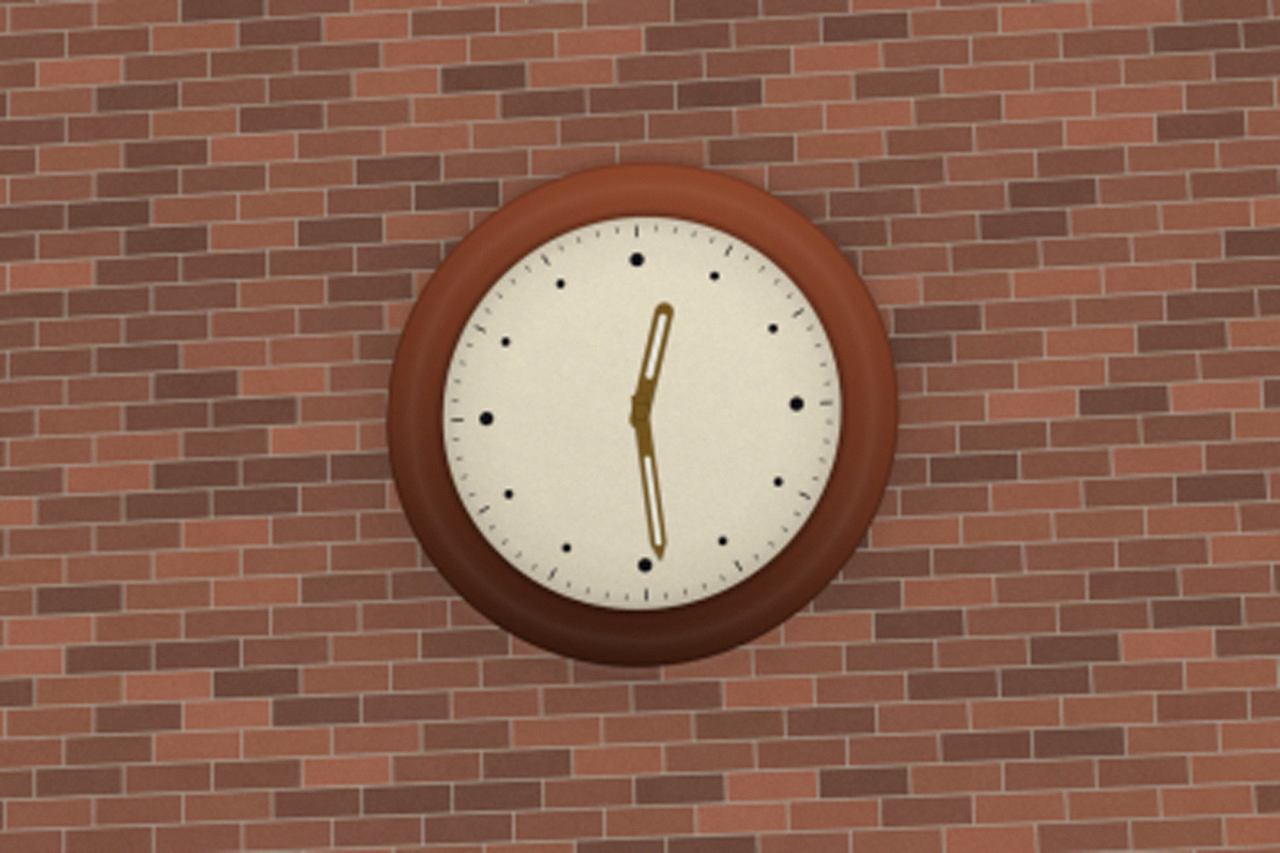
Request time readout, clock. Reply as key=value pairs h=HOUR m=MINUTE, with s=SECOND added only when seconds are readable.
h=12 m=29
